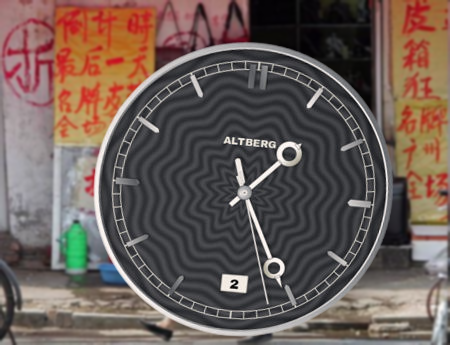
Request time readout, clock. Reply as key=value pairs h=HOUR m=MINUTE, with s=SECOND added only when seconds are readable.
h=1 m=25 s=27
